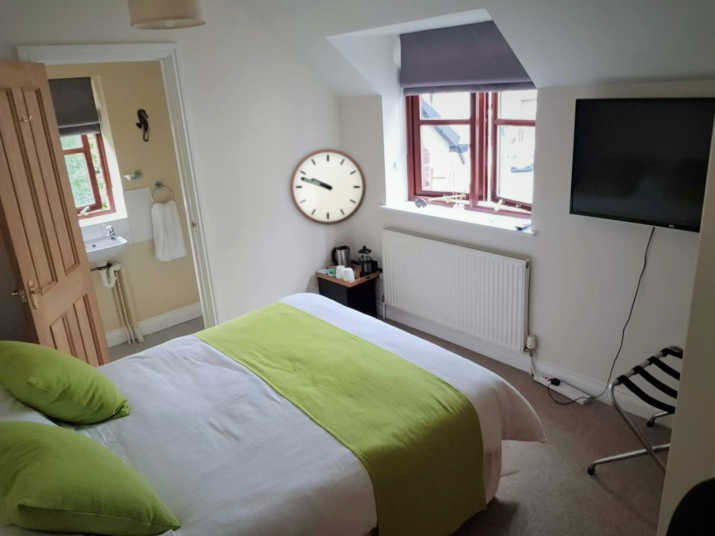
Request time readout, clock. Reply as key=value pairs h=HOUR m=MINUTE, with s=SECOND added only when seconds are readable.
h=9 m=48
